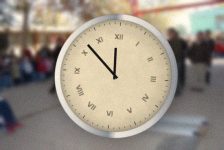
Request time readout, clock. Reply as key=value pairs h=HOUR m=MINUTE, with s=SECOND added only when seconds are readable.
h=11 m=52
